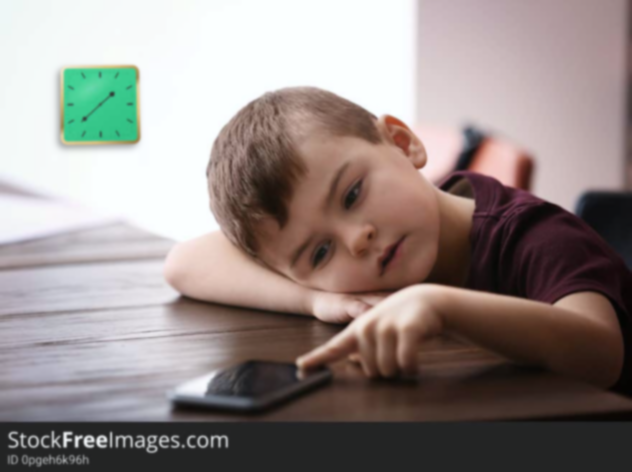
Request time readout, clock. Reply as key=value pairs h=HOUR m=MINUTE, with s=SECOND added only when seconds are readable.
h=1 m=38
